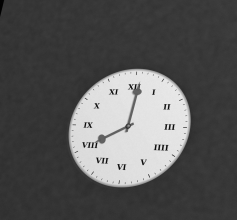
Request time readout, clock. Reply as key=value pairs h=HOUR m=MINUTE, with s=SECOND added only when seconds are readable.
h=8 m=1
